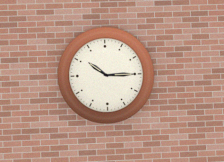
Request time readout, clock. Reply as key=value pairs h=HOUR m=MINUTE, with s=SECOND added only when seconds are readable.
h=10 m=15
